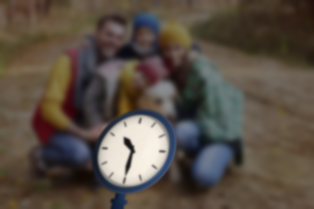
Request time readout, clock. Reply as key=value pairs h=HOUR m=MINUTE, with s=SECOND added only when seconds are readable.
h=10 m=30
